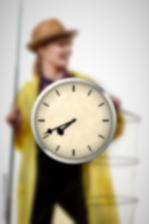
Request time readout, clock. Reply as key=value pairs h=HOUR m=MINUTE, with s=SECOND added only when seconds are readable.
h=7 m=41
